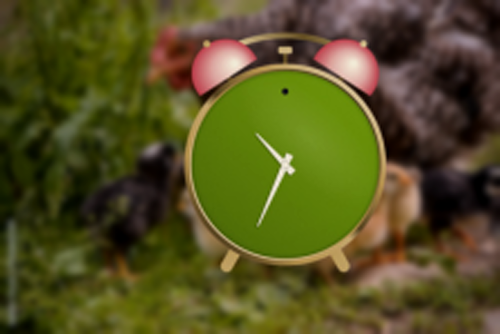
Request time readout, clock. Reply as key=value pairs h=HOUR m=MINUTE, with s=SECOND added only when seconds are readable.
h=10 m=34
